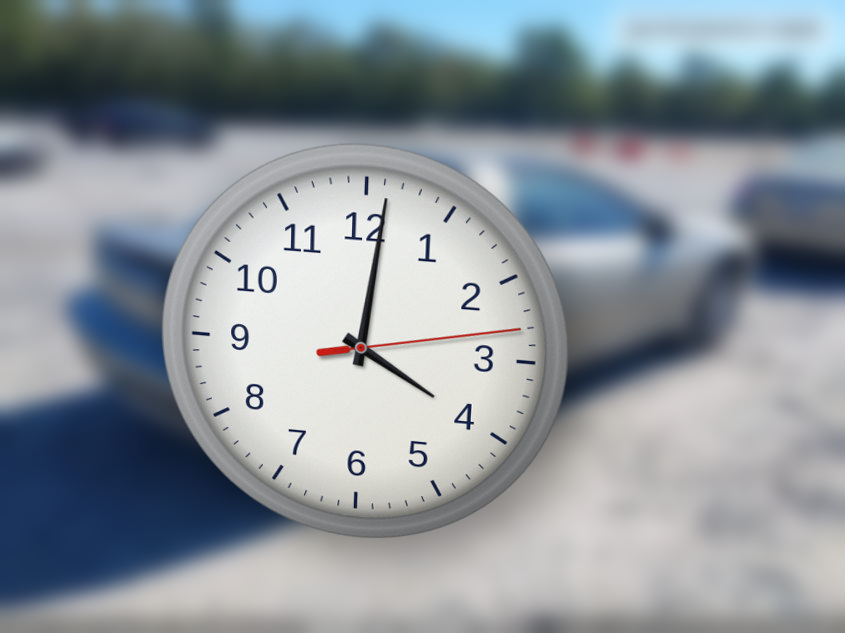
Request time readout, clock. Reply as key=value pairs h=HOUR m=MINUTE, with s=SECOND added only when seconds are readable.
h=4 m=1 s=13
